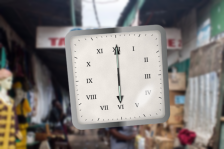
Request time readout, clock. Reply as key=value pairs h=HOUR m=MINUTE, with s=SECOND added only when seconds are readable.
h=6 m=0
